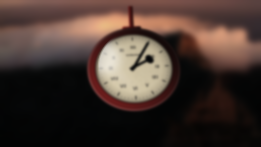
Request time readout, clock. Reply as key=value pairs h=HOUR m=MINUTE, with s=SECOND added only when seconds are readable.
h=2 m=5
